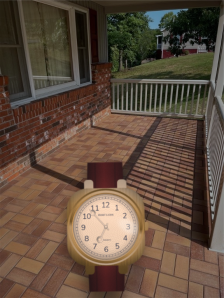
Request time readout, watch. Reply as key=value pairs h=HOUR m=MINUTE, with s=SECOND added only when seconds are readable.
h=6 m=53
